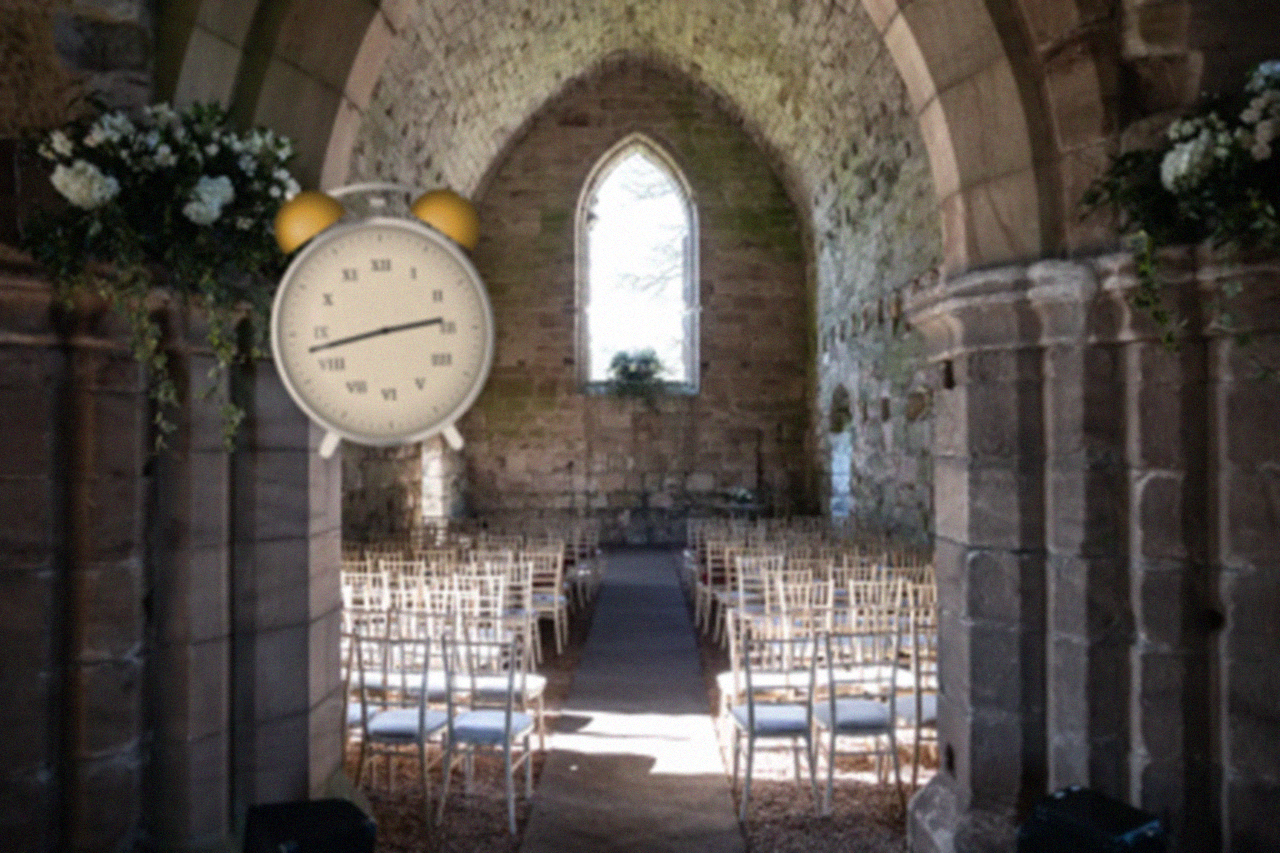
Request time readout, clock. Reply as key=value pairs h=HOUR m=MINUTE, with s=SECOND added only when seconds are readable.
h=2 m=43
